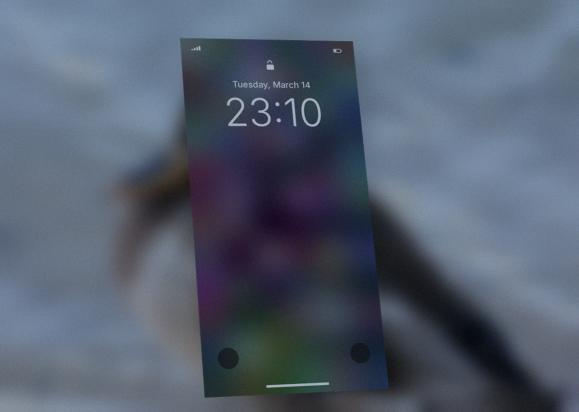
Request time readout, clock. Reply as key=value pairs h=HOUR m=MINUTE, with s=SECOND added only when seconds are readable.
h=23 m=10
